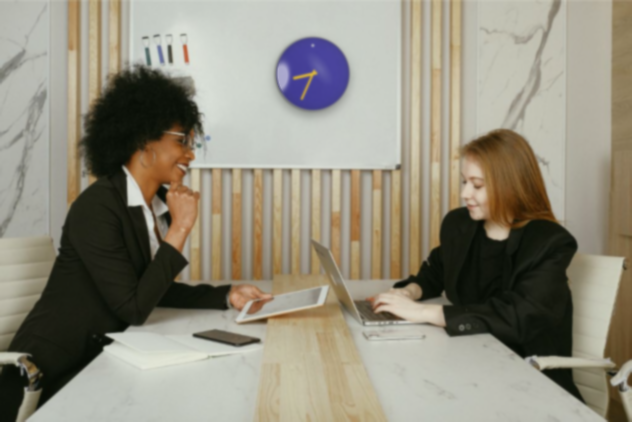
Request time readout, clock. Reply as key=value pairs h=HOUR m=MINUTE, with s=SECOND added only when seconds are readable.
h=8 m=34
